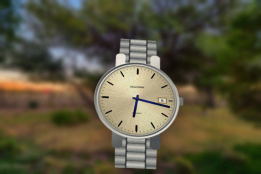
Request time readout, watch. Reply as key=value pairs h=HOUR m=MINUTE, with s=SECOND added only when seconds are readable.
h=6 m=17
